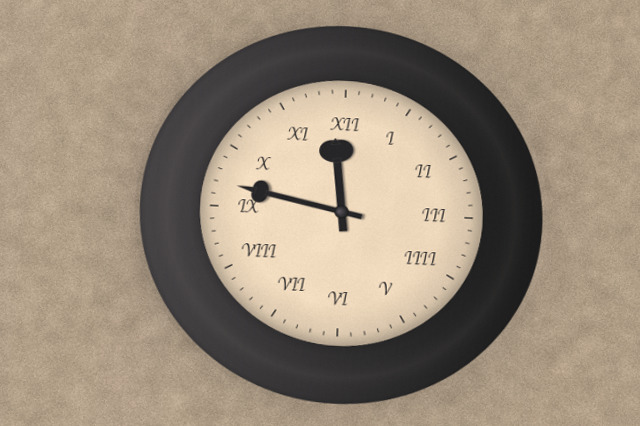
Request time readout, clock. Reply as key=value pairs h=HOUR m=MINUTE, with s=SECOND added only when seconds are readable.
h=11 m=47
